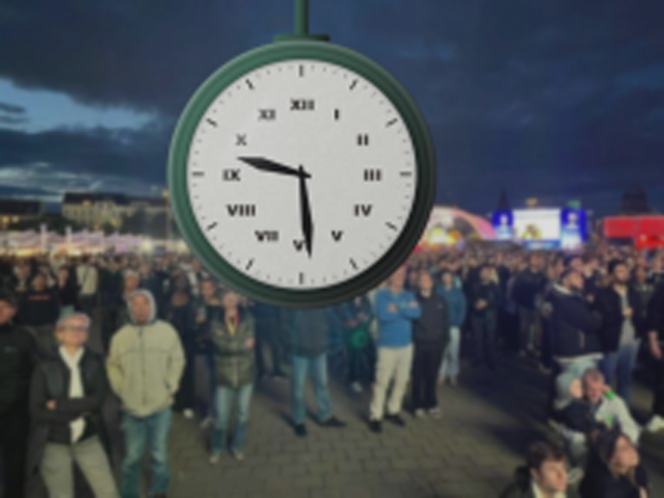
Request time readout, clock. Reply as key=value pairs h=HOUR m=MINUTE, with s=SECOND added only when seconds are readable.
h=9 m=29
